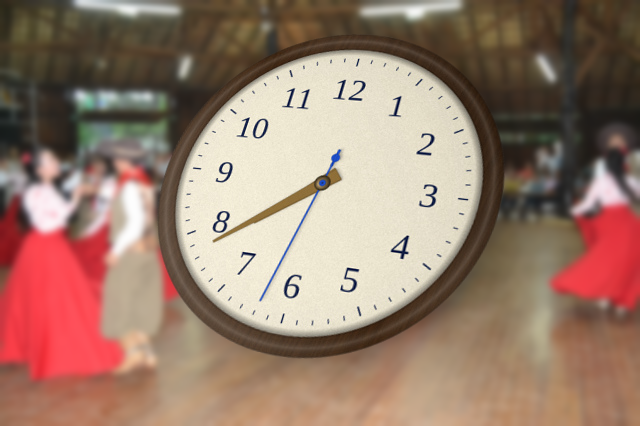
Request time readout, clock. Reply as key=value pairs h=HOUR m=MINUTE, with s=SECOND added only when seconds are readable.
h=7 m=38 s=32
